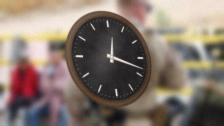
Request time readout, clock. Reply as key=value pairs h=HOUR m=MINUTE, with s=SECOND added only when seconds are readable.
h=12 m=18
